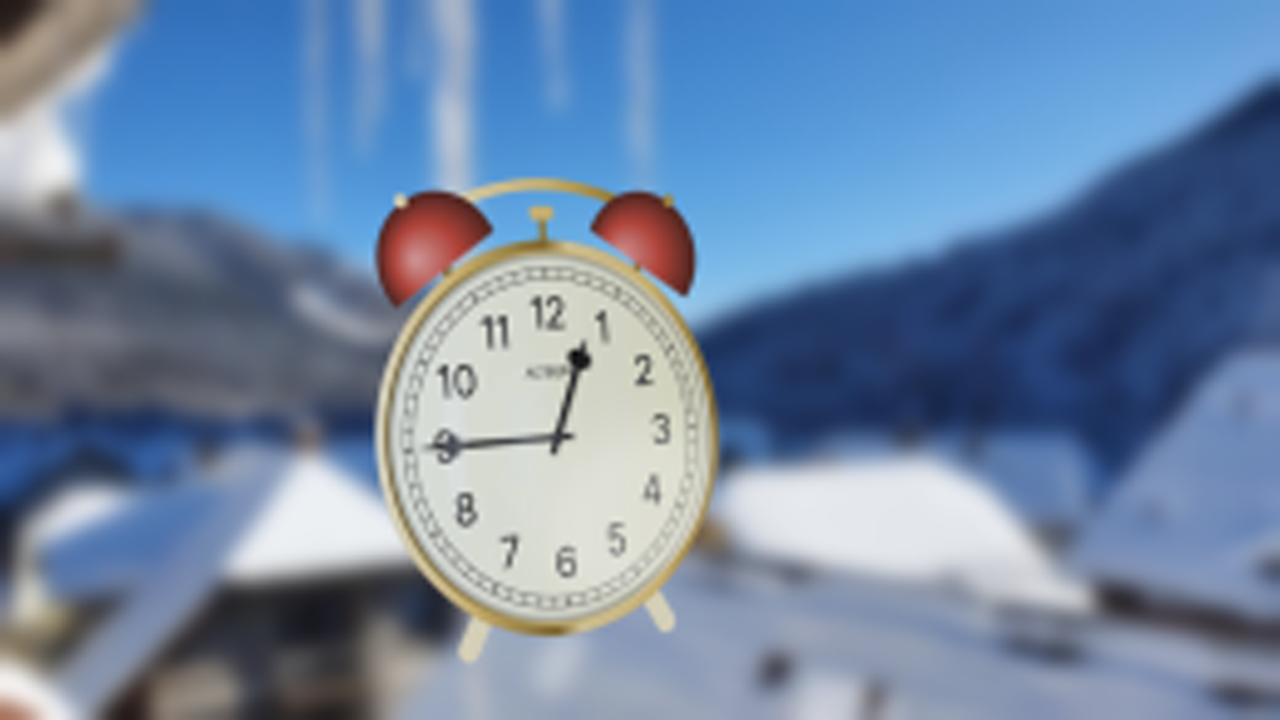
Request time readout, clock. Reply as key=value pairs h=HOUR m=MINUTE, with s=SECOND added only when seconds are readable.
h=12 m=45
